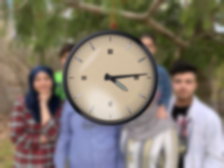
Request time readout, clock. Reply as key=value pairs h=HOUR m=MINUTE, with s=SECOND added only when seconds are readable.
h=4 m=14
